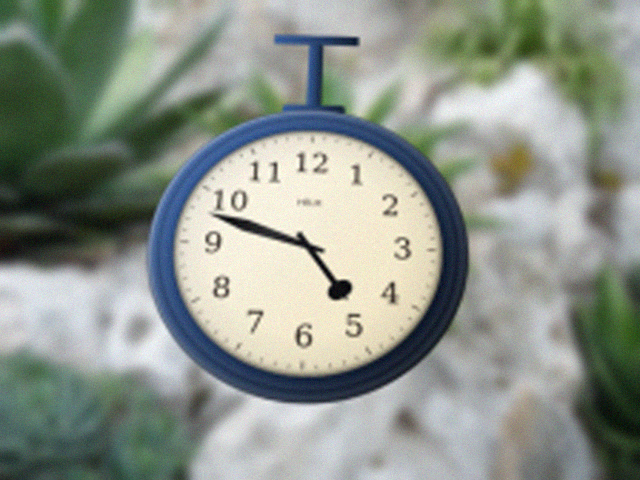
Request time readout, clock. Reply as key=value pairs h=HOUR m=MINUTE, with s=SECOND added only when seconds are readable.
h=4 m=48
